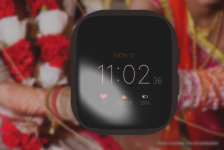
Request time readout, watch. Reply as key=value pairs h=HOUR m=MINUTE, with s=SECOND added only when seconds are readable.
h=11 m=2 s=36
